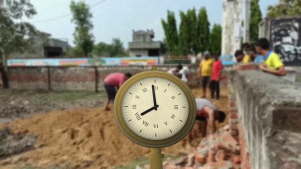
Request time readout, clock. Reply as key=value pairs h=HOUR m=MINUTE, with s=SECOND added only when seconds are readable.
h=7 m=59
